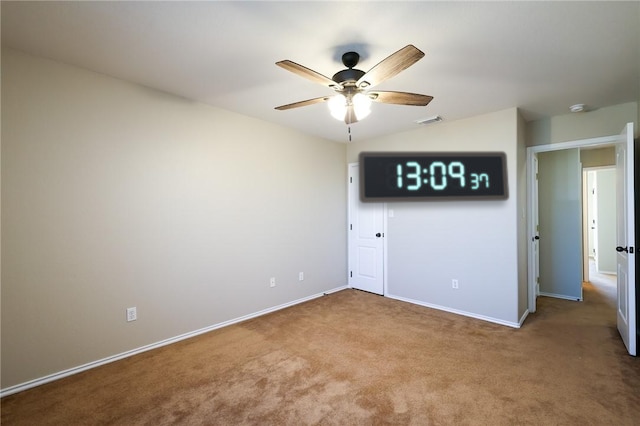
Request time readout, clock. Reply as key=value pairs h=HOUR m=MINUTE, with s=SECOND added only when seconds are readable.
h=13 m=9 s=37
